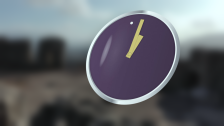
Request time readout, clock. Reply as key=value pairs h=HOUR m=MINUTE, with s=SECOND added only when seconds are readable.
h=1 m=3
